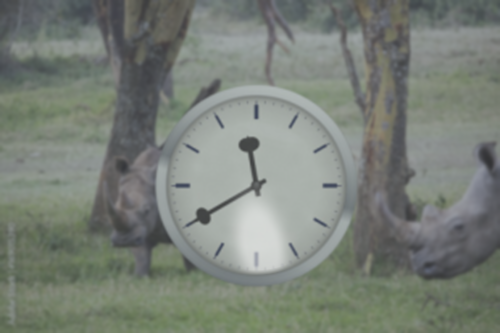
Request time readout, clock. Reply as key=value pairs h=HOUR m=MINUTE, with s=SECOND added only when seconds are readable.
h=11 m=40
